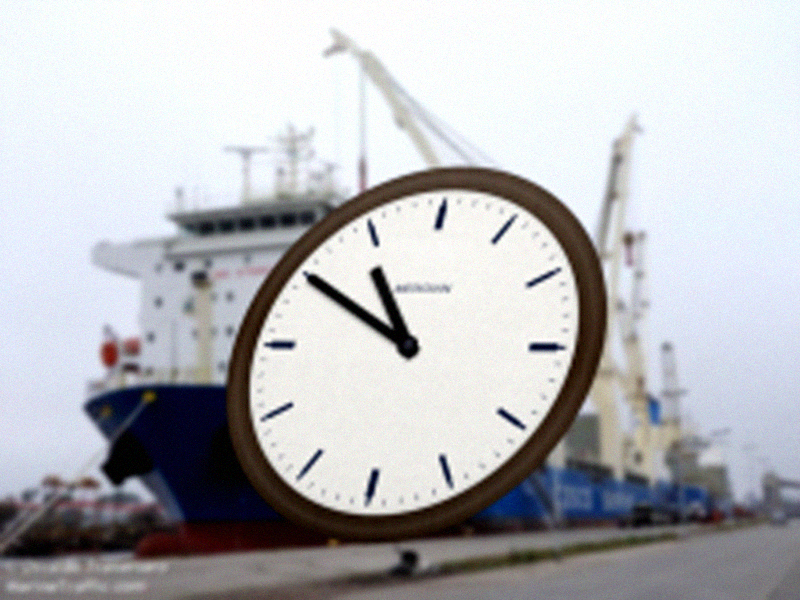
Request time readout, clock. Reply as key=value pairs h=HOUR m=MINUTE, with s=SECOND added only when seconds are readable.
h=10 m=50
